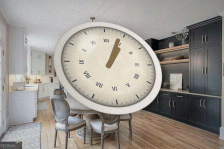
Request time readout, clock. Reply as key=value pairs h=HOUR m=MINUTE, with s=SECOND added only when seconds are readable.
h=1 m=4
